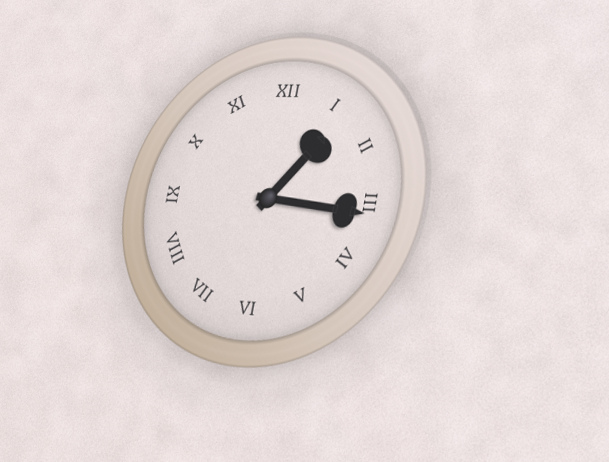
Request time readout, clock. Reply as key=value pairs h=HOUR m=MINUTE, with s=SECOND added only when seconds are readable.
h=1 m=16
